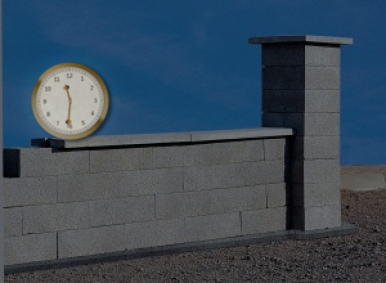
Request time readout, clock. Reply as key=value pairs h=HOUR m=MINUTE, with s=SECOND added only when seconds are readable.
h=11 m=31
